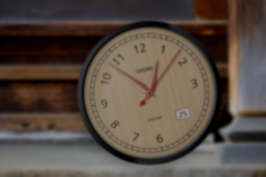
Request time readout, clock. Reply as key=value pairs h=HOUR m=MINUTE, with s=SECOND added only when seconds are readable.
h=12 m=53 s=8
